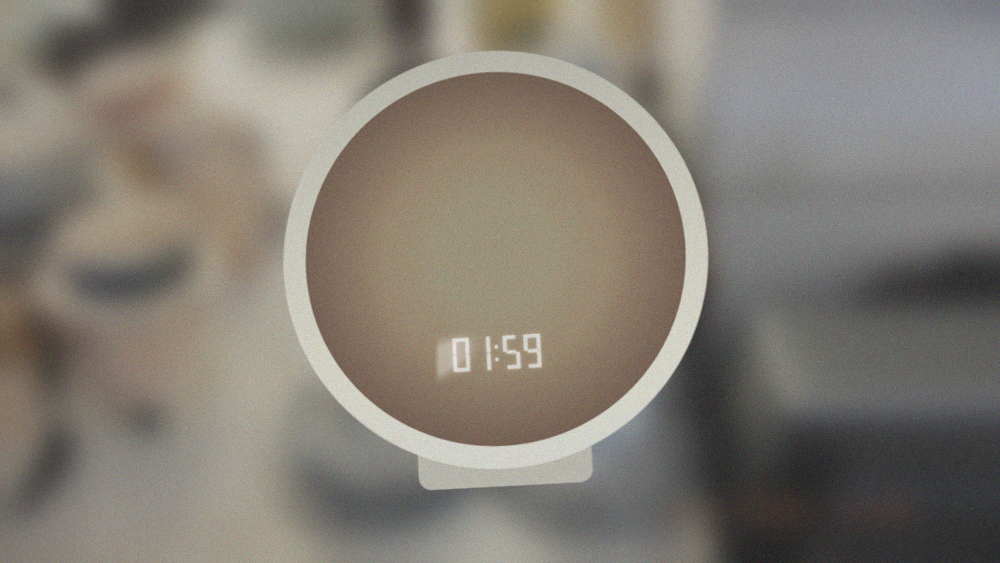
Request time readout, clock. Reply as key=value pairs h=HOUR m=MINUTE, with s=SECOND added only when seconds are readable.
h=1 m=59
